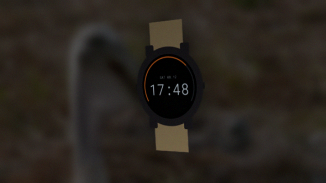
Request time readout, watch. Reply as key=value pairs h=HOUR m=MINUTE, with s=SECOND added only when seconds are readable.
h=17 m=48
